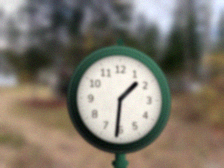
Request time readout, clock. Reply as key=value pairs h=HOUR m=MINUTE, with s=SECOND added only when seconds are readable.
h=1 m=31
